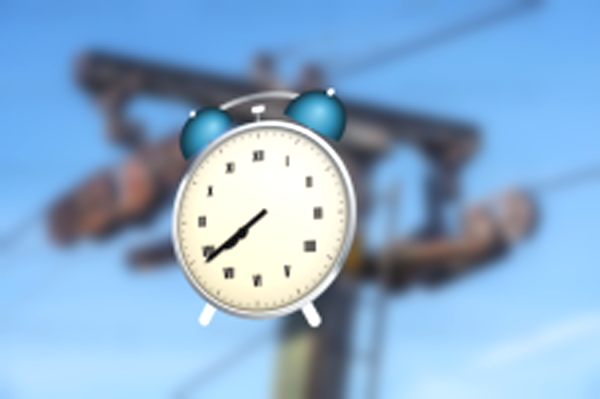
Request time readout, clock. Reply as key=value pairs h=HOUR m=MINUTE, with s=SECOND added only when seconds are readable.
h=7 m=39
